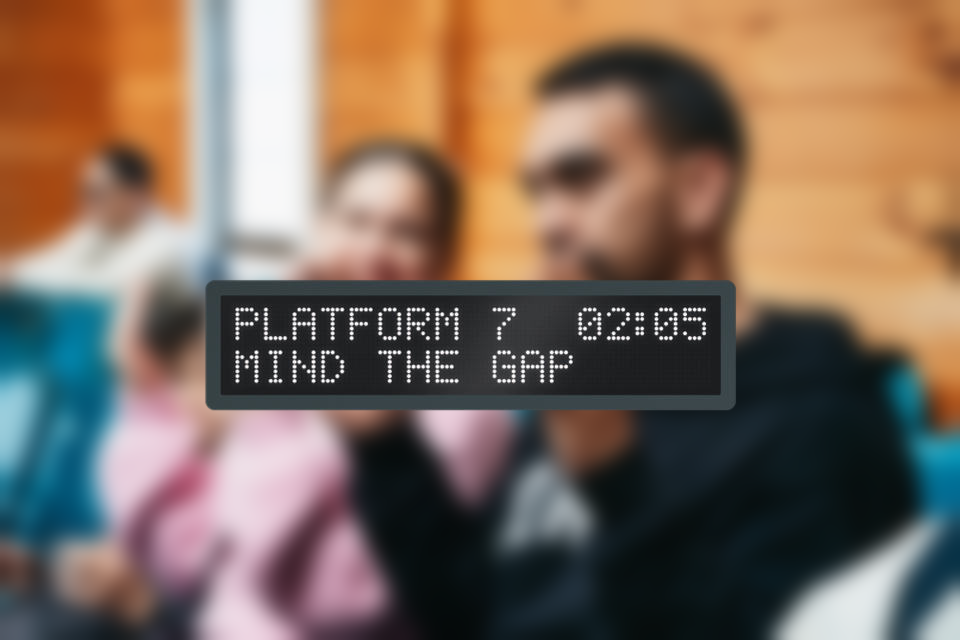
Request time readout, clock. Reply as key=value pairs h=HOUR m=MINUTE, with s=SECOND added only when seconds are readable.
h=2 m=5
